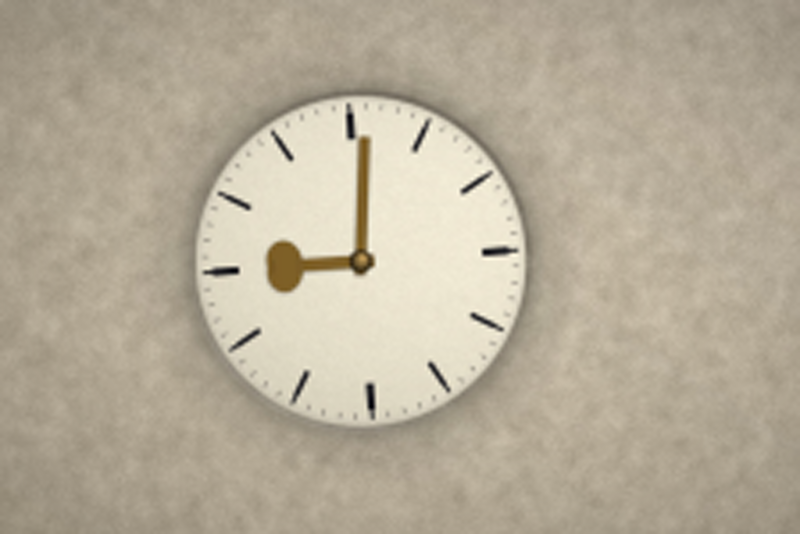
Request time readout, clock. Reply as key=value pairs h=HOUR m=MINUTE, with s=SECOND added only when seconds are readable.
h=9 m=1
